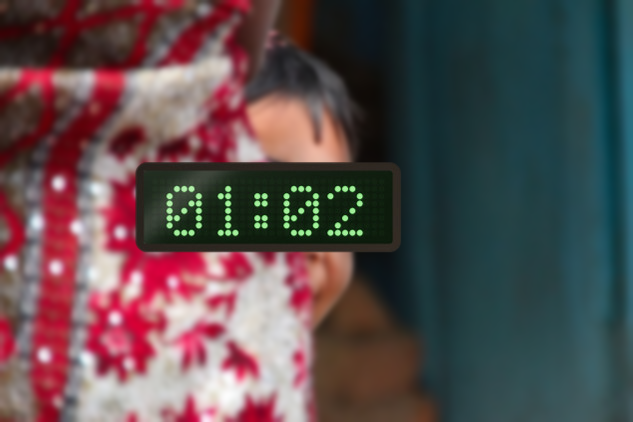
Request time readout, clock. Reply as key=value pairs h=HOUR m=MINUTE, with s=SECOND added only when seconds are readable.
h=1 m=2
